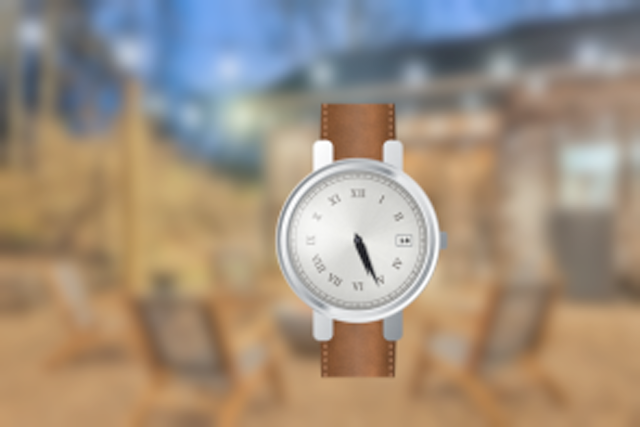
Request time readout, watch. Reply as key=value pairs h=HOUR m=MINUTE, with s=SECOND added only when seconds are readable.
h=5 m=26
